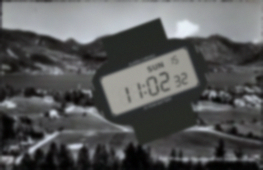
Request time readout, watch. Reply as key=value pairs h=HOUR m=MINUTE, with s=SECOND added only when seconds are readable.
h=11 m=2
